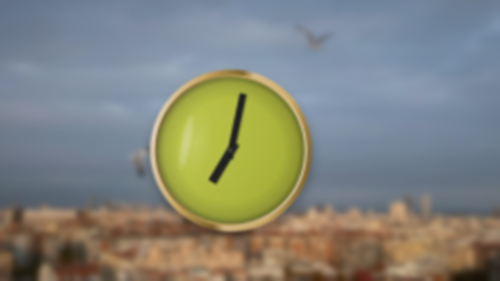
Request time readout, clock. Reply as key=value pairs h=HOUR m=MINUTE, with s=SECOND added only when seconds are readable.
h=7 m=2
